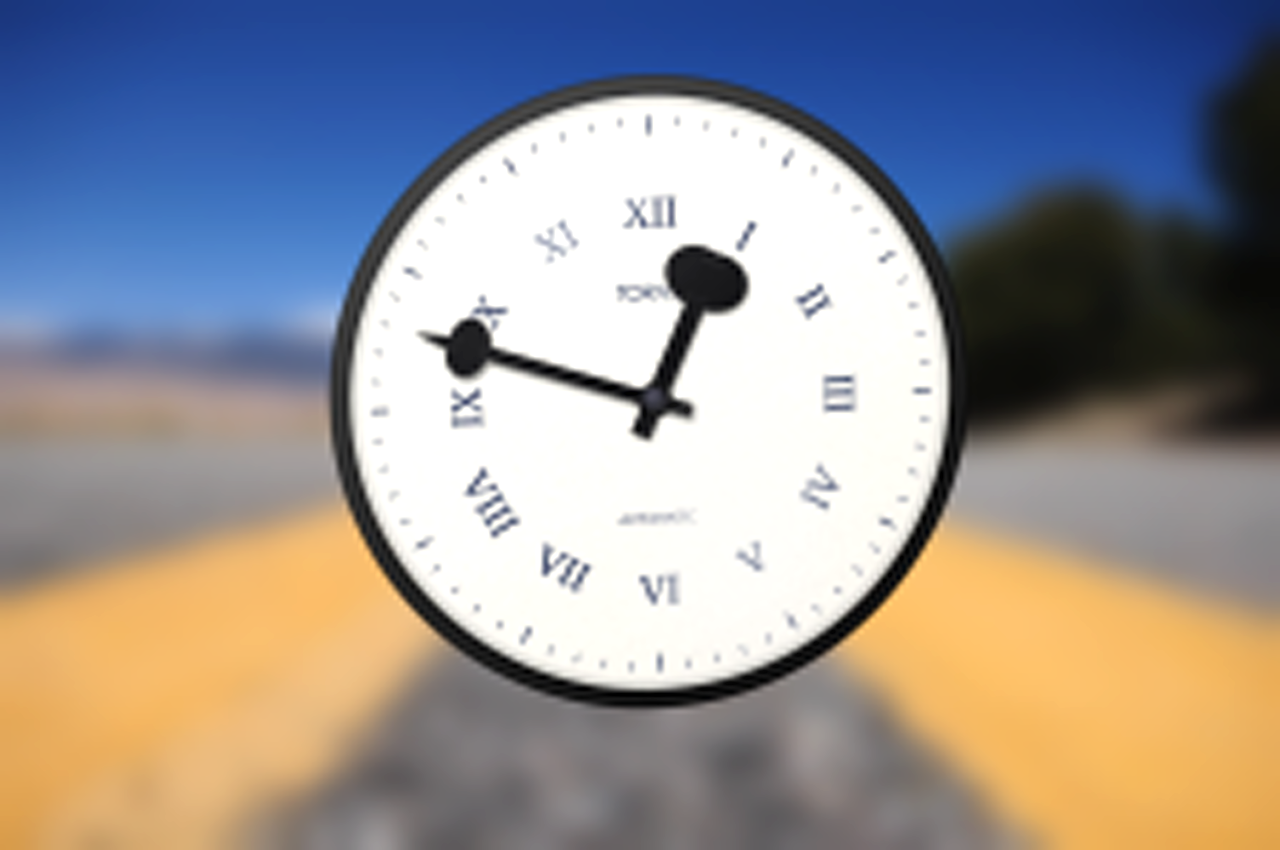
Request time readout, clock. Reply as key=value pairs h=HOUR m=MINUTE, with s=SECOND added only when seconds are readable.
h=12 m=48
